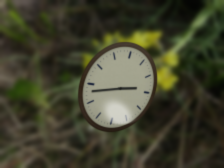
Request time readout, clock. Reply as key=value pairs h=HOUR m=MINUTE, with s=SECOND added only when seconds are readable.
h=2 m=43
